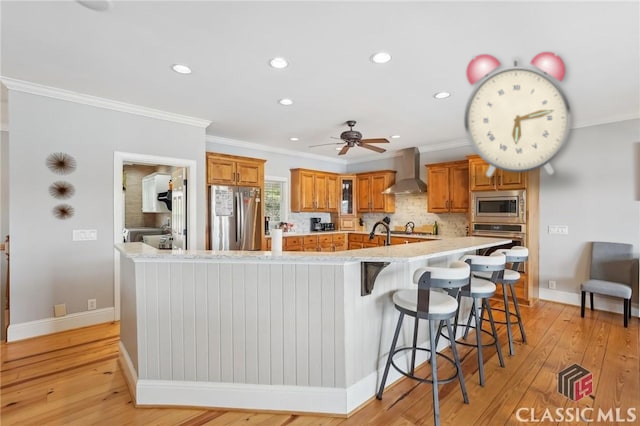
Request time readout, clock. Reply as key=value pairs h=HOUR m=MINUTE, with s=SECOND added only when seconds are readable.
h=6 m=13
